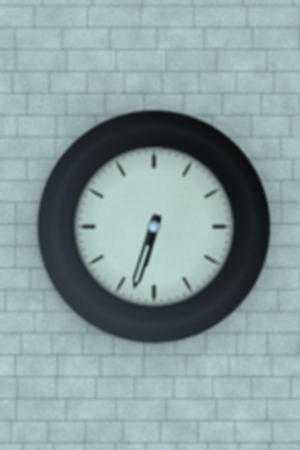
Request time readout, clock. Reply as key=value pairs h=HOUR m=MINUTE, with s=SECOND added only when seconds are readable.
h=6 m=33
